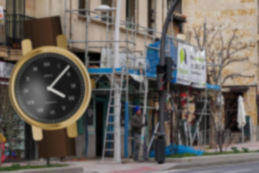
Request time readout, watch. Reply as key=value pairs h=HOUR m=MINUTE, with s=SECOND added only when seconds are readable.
h=4 m=8
